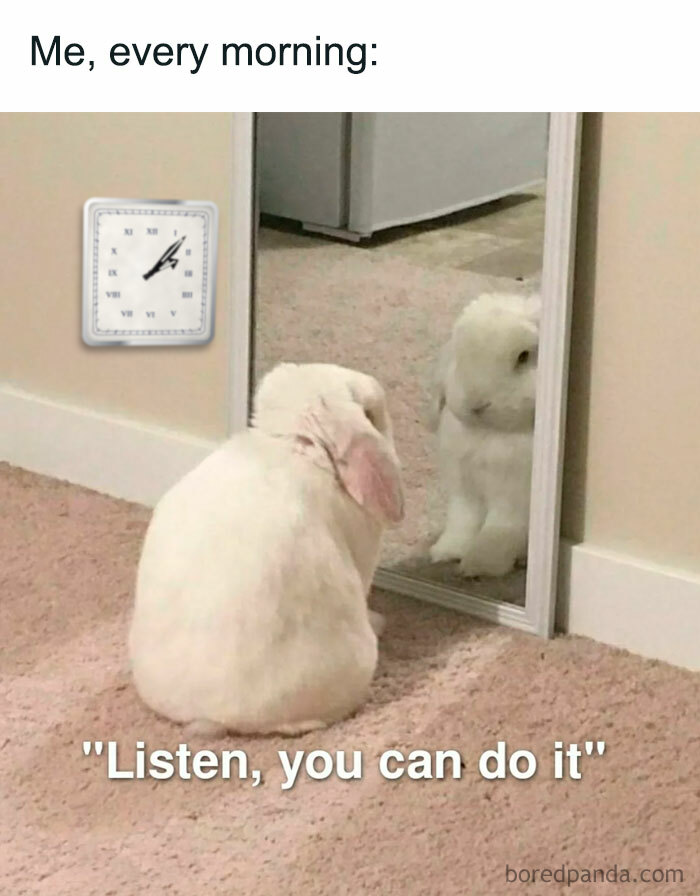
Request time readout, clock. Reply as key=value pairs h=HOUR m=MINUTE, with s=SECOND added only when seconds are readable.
h=2 m=7
